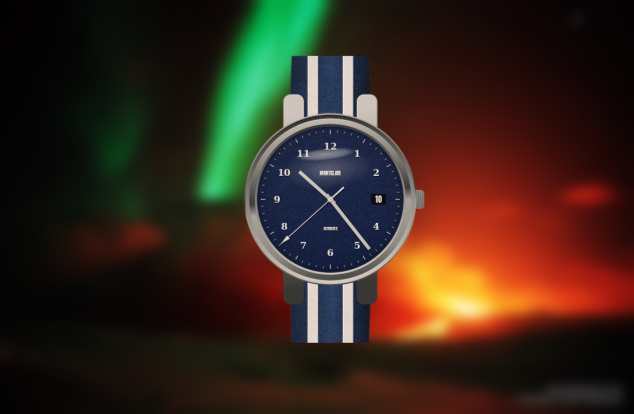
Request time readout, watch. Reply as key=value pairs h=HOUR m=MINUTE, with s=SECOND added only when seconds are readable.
h=10 m=23 s=38
